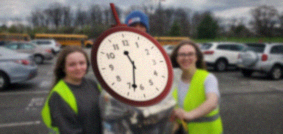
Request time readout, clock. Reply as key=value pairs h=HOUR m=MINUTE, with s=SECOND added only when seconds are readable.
h=11 m=33
